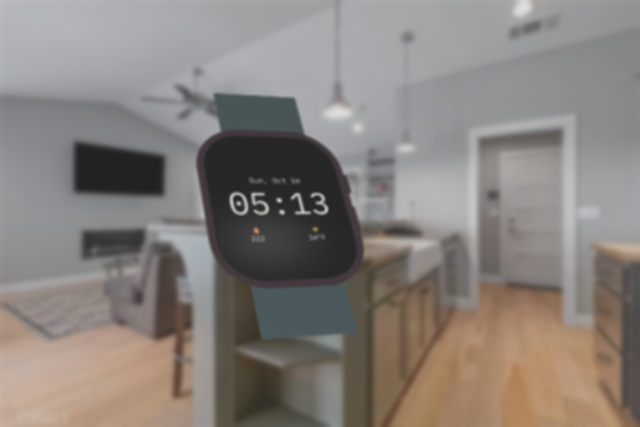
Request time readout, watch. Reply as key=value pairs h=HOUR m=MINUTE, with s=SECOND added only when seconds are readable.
h=5 m=13
